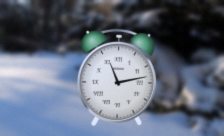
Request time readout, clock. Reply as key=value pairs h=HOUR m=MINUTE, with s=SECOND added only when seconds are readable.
h=11 m=13
